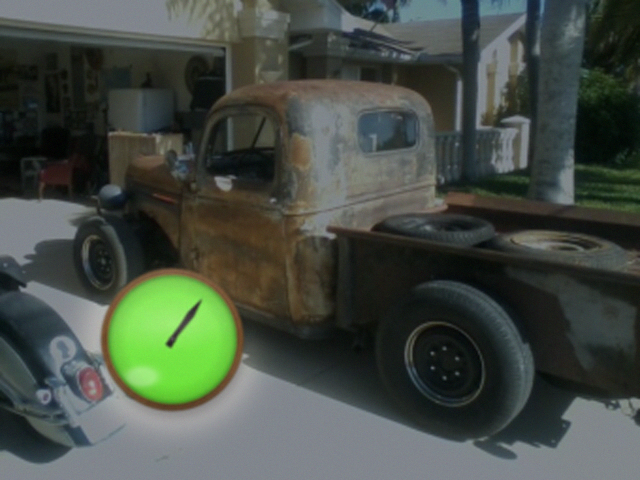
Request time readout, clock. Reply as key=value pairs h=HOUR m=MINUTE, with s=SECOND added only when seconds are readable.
h=1 m=6
